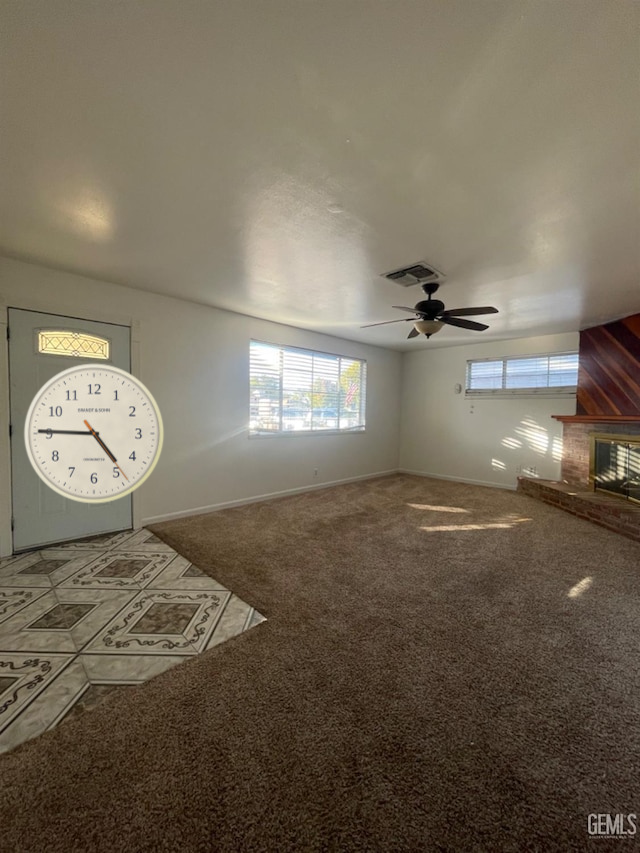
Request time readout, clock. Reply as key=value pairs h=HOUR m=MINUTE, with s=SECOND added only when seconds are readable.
h=4 m=45 s=24
